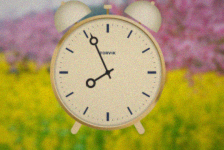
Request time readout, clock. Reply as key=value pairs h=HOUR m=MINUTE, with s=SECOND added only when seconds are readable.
h=7 m=56
